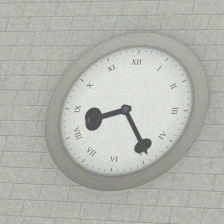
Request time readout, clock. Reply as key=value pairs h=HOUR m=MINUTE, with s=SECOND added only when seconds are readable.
h=8 m=24
